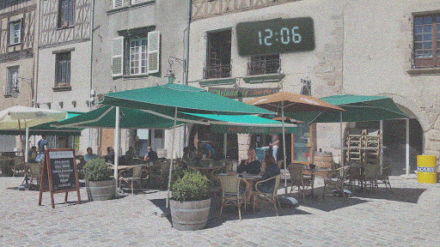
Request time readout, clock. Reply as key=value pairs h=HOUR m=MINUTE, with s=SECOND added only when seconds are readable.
h=12 m=6
